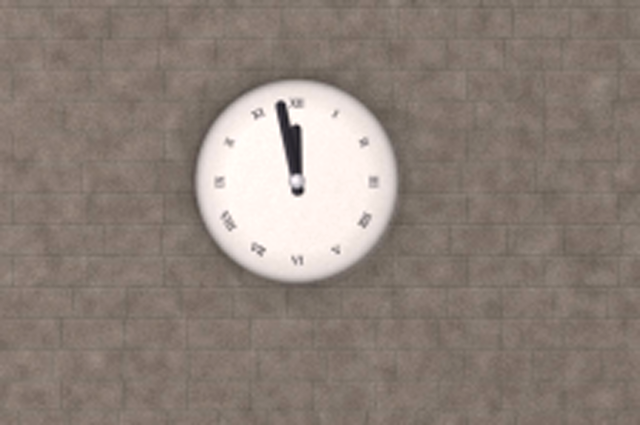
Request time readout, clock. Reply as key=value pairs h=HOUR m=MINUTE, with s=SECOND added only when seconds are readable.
h=11 m=58
